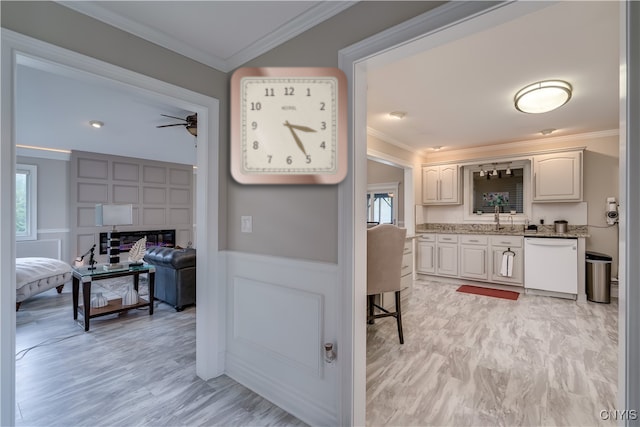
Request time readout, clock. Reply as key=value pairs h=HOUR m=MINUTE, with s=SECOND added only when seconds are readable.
h=3 m=25
